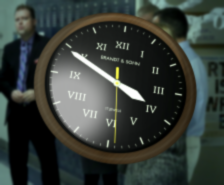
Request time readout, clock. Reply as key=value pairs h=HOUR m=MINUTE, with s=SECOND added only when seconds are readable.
h=3 m=49 s=29
